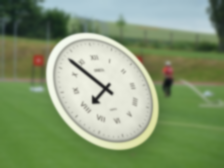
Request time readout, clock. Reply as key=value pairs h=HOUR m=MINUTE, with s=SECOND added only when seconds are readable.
h=7 m=53
